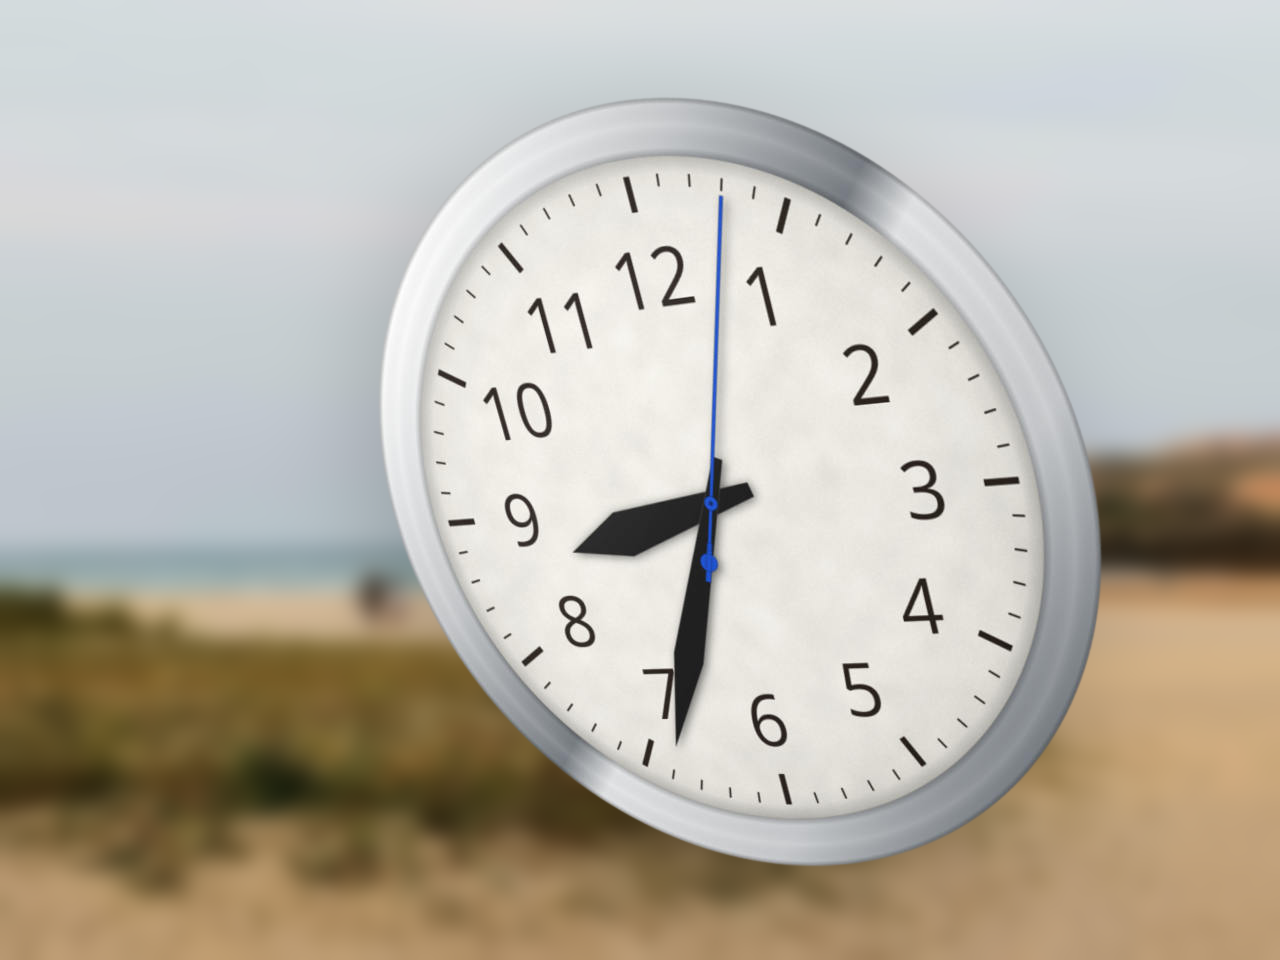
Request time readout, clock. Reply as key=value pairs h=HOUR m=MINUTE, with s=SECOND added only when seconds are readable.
h=8 m=34 s=3
